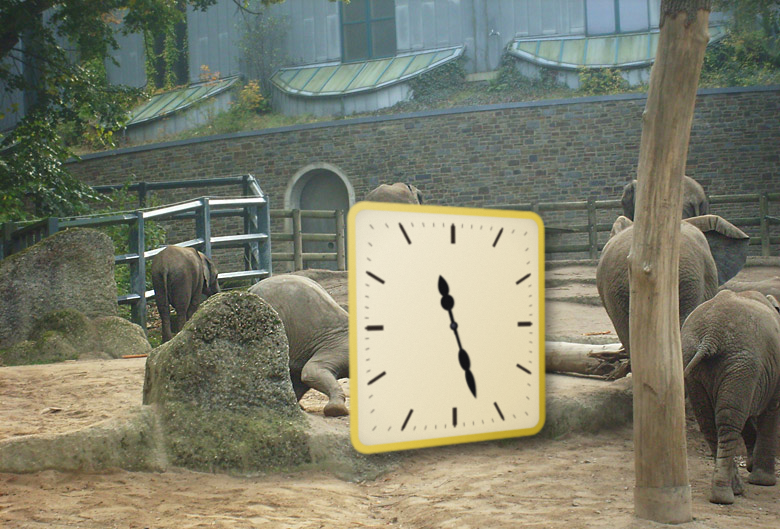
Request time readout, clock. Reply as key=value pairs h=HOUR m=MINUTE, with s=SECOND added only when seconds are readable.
h=11 m=27
